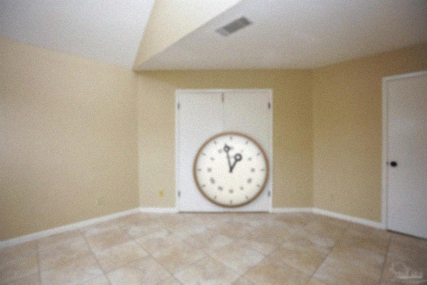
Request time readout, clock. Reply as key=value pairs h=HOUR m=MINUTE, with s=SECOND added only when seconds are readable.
h=12 m=58
